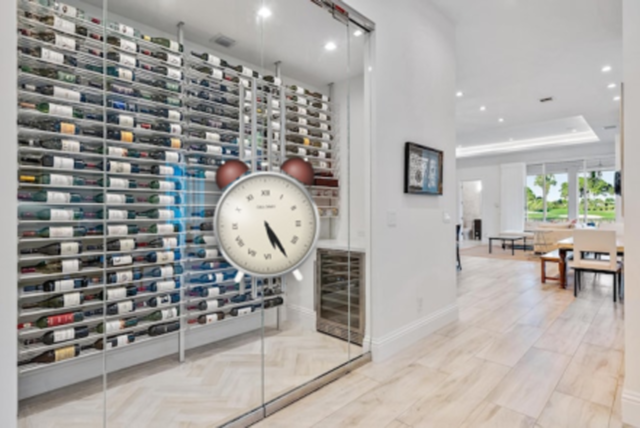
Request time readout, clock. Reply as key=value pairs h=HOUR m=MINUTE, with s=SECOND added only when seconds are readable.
h=5 m=25
